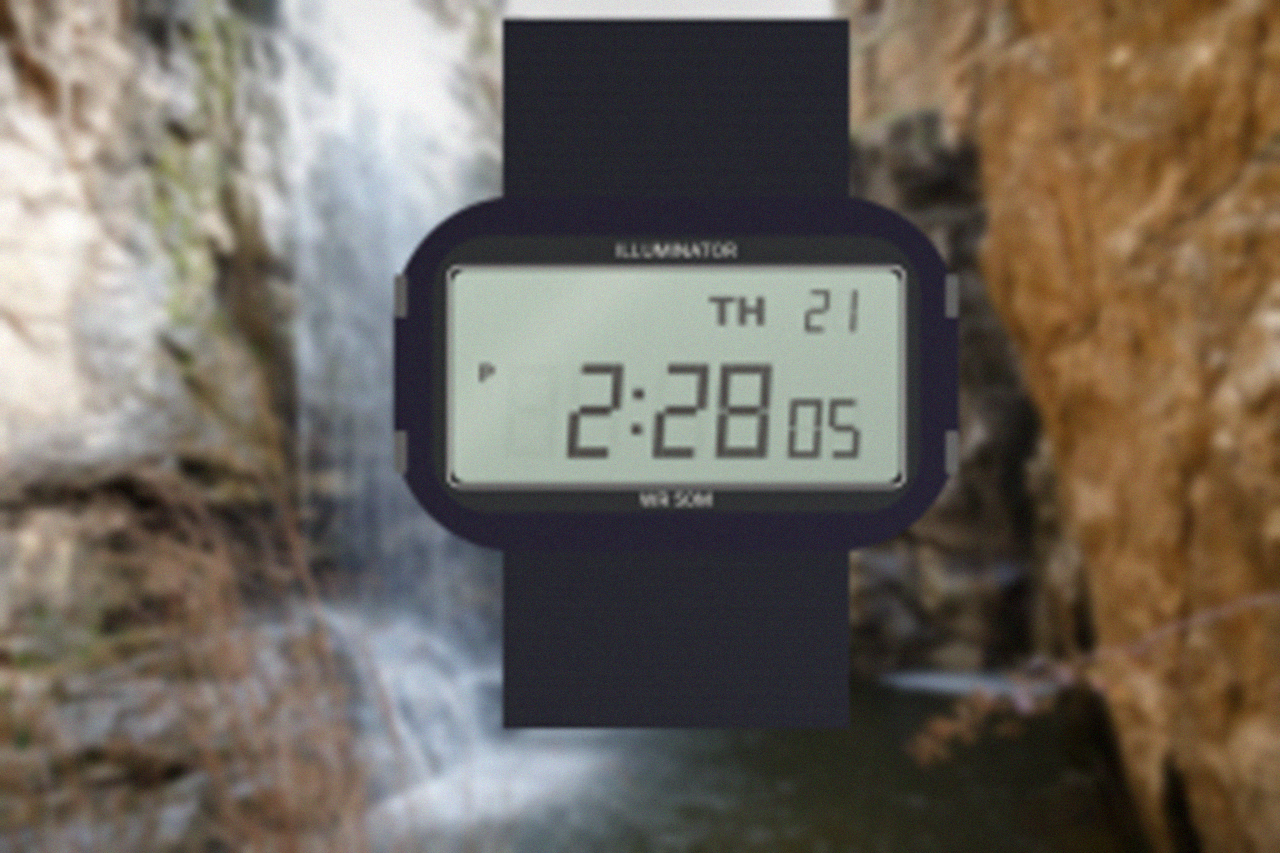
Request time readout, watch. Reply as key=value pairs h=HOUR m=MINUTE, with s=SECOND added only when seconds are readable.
h=2 m=28 s=5
